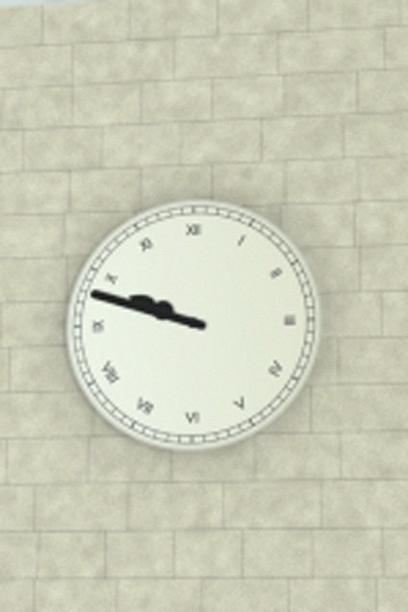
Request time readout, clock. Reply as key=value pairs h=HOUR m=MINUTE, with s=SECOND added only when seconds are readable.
h=9 m=48
